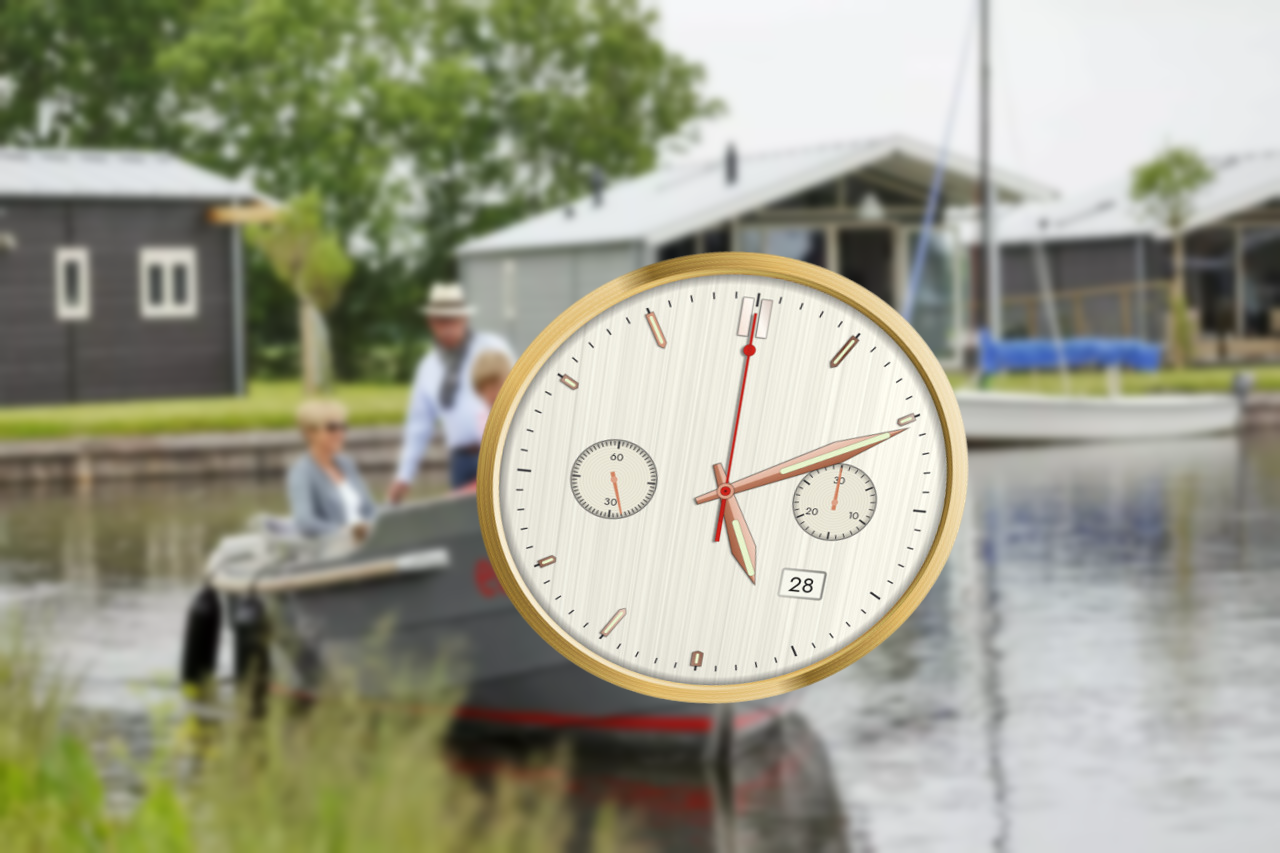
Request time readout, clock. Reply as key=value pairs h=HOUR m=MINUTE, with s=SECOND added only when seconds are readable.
h=5 m=10 s=27
